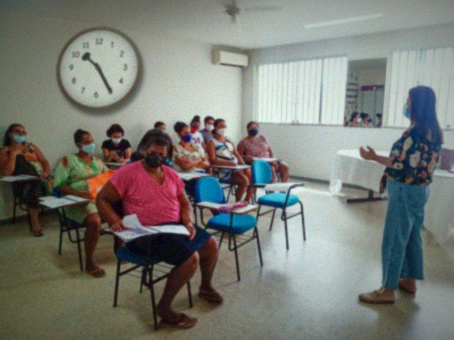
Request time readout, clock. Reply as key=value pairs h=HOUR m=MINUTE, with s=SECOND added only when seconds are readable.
h=10 m=25
